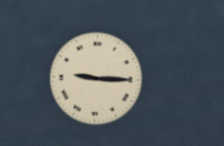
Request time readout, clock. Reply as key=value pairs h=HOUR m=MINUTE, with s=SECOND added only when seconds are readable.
h=9 m=15
